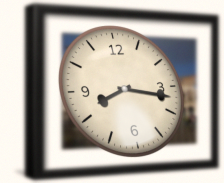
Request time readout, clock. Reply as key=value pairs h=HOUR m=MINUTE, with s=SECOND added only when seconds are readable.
h=8 m=17
